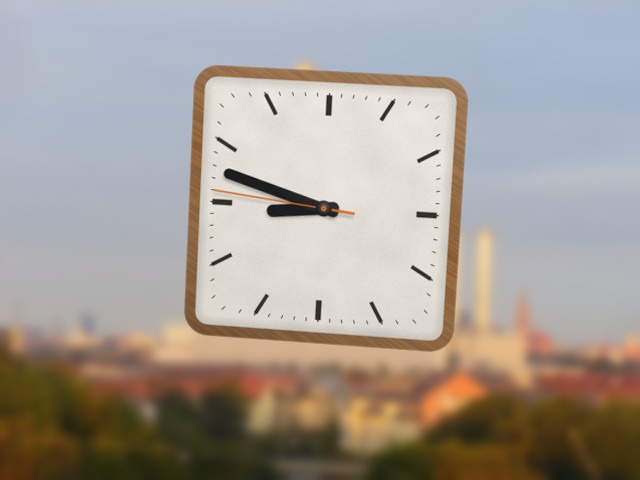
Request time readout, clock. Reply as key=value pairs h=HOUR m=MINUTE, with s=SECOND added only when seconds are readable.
h=8 m=47 s=46
